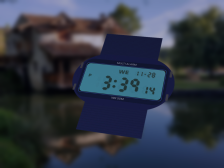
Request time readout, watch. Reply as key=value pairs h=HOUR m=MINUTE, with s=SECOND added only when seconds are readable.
h=3 m=39 s=14
